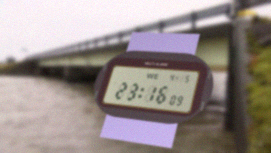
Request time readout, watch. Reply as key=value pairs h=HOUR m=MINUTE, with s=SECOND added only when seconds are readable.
h=23 m=16
